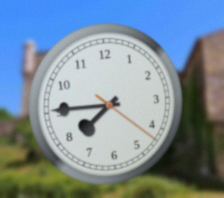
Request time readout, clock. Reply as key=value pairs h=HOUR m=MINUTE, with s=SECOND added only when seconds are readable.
h=7 m=45 s=22
